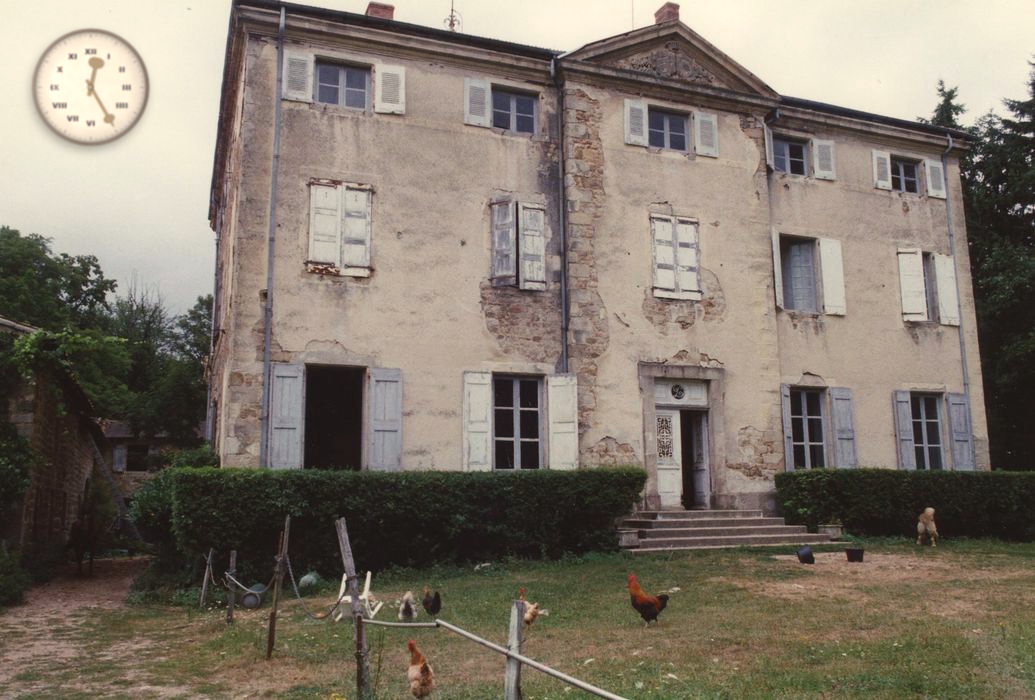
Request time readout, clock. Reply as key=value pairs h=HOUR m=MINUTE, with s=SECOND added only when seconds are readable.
h=12 m=25
